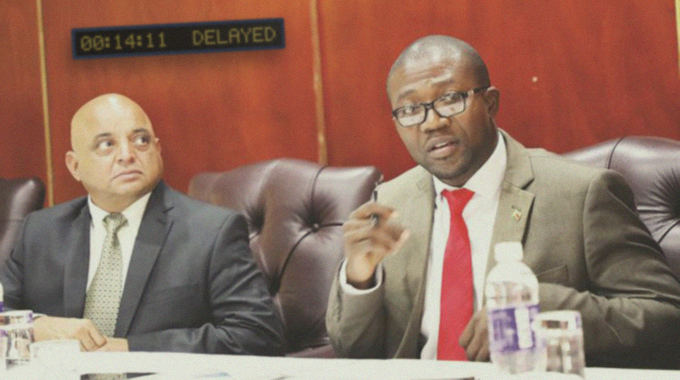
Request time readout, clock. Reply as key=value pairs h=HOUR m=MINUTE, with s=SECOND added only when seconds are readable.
h=0 m=14 s=11
